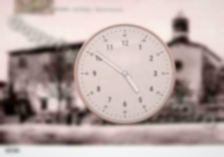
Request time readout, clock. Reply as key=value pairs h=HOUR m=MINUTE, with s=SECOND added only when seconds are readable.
h=4 m=51
